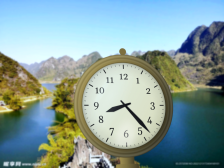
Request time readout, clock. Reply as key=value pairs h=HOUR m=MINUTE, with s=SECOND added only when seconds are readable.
h=8 m=23
